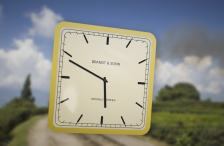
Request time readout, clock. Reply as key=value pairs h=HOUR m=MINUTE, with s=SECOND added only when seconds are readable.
h=5 m=49
